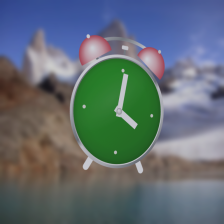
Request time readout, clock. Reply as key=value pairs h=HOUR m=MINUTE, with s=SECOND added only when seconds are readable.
h=4 m=1
